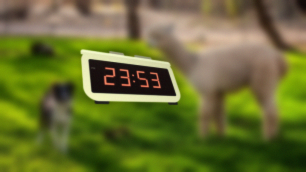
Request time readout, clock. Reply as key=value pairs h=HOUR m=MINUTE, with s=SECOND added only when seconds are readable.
h=23 m=53
